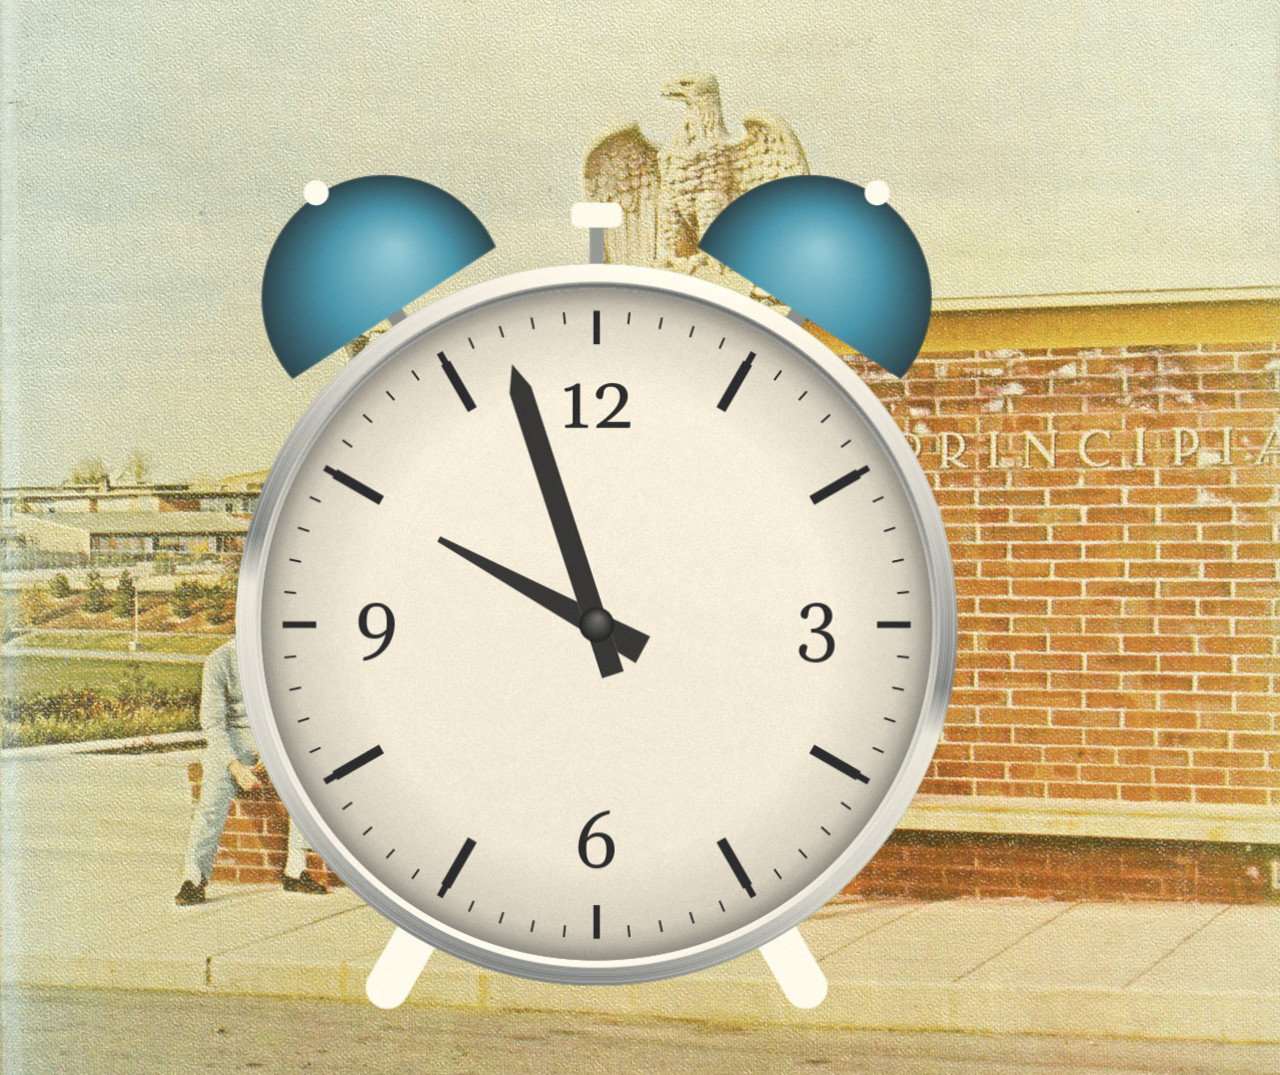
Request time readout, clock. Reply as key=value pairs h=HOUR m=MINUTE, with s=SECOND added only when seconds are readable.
h=9 m=57
